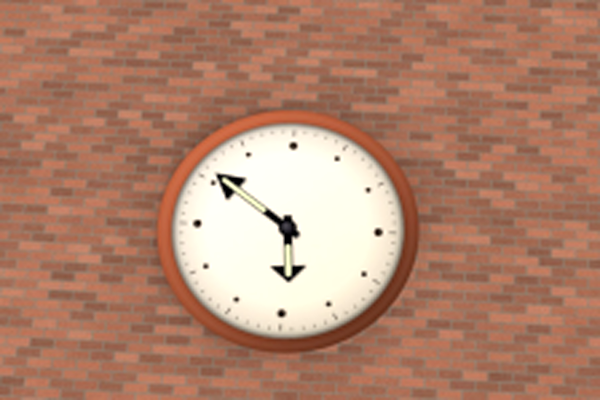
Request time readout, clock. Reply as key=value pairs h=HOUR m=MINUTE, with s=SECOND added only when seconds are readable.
h=5 m=51
